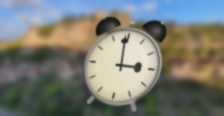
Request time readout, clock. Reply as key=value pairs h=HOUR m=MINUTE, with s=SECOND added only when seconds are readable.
h=2 m=59
